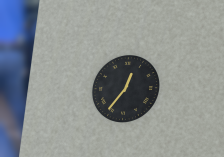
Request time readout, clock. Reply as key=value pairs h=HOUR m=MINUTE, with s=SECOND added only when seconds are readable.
h=12 m=36
